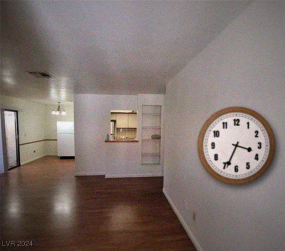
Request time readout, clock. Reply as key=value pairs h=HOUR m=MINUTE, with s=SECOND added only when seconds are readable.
h=3 m=34
